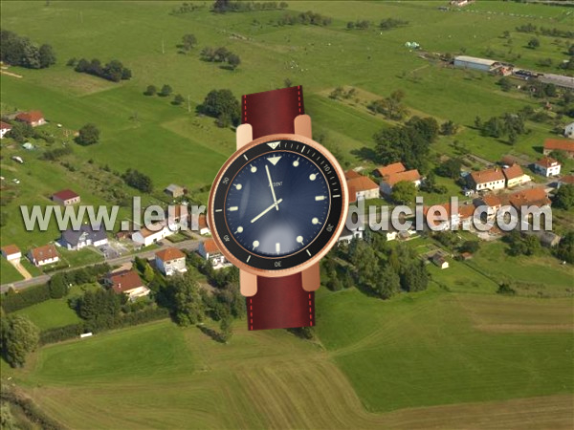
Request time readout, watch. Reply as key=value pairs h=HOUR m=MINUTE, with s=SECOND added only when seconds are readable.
h=7 m=58
